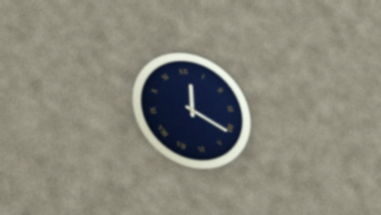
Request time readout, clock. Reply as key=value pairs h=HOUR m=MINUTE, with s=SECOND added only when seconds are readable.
h=12 m=21
